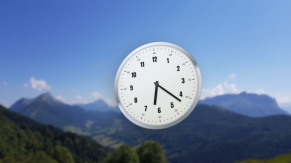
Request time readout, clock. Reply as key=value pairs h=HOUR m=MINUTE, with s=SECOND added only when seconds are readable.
h=6 m=22
